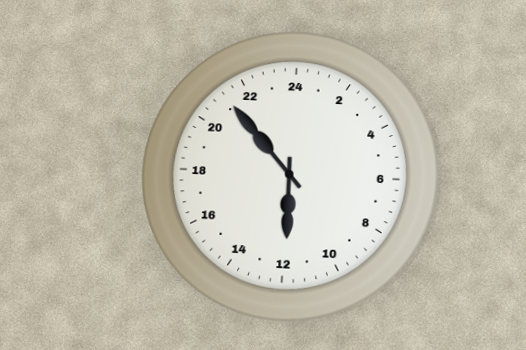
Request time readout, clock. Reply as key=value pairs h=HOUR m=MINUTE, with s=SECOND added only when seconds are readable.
h=11 m=53
